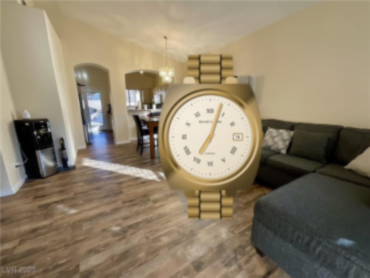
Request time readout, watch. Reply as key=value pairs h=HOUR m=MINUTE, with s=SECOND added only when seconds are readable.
h=7 m=3
